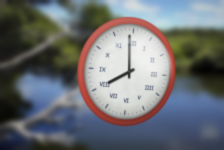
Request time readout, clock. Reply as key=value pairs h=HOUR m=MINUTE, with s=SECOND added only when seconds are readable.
h=7 m=59
